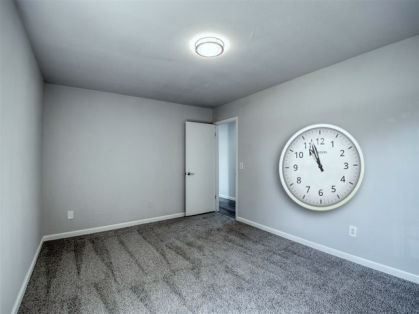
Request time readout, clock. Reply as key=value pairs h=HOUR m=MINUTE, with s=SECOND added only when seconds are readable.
h=10 m=57
